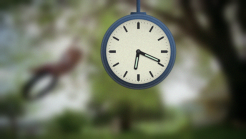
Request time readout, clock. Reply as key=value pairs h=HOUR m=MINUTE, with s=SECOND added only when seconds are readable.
h=6 m=19
